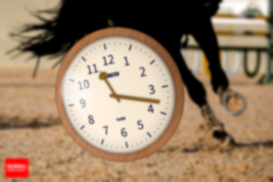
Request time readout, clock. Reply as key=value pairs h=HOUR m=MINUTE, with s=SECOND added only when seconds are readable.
h=11 m=18
